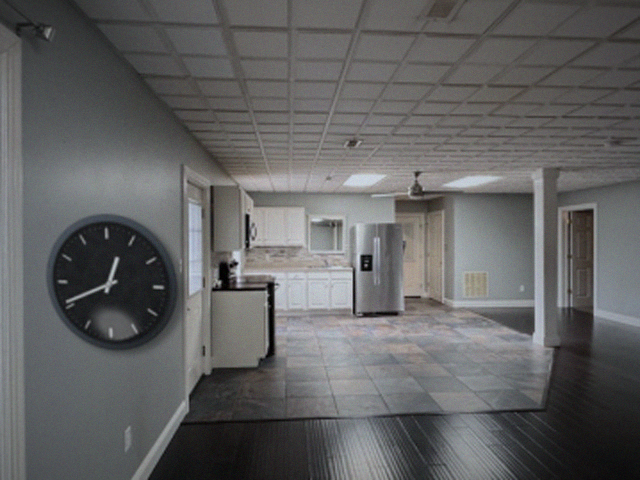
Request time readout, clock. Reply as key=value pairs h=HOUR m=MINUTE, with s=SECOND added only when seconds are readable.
h=12 m=41
